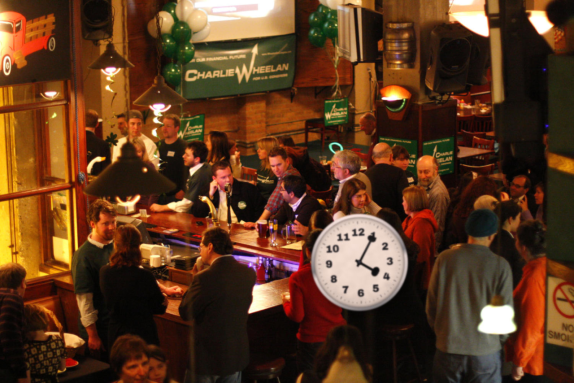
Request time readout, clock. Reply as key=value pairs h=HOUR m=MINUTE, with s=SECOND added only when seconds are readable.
h=4 m=5
